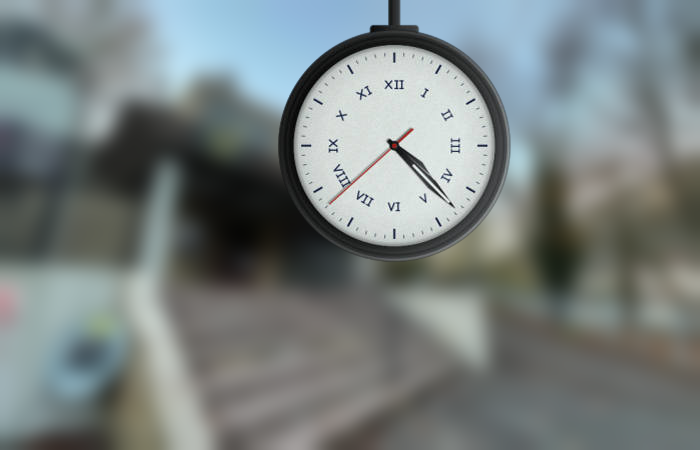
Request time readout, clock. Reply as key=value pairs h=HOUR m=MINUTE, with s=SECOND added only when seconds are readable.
h=4 m=22 s=38
